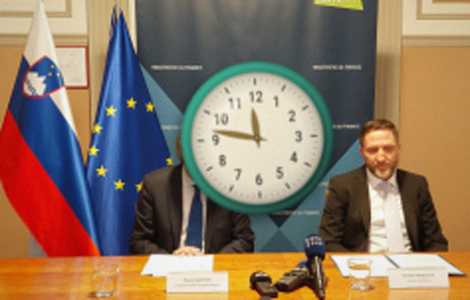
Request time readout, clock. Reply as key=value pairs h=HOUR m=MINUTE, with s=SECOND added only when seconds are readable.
h=11 m=47
